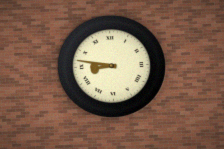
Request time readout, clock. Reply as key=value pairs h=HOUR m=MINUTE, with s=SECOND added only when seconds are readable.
h=8 m=47
